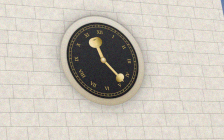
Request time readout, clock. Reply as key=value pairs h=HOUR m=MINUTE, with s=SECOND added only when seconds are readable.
h=11 m=23
